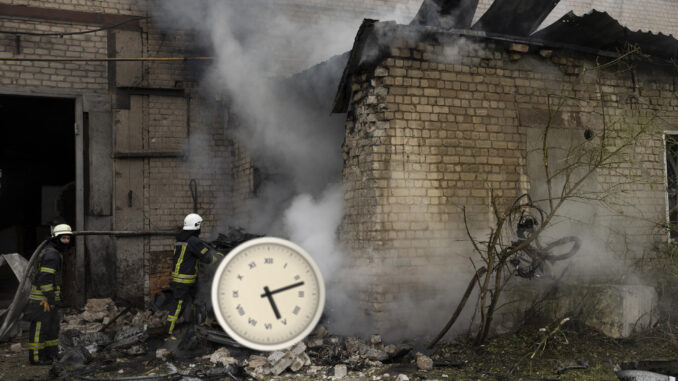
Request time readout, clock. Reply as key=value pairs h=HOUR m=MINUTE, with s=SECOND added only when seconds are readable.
h=5 m=12
